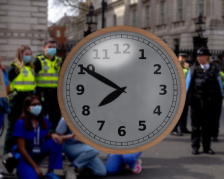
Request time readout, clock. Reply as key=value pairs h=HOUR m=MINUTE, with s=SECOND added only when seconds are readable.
h=7 m=50
